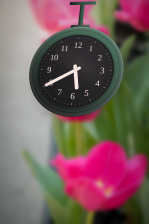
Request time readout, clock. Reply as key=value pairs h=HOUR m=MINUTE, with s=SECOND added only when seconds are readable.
h=5 m=40
